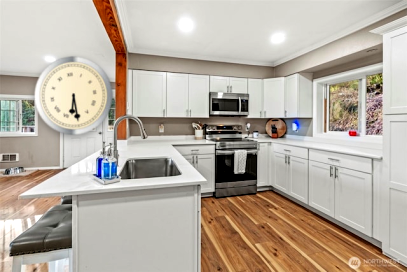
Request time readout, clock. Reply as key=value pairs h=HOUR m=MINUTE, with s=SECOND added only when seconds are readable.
h=6 m=30
